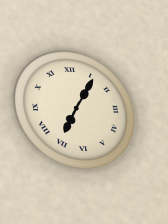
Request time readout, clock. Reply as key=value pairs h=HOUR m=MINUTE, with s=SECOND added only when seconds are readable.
h=7 m=6
